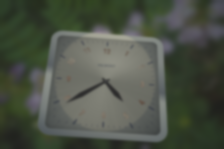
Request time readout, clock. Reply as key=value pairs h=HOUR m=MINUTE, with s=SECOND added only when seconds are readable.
h=4 m=39
